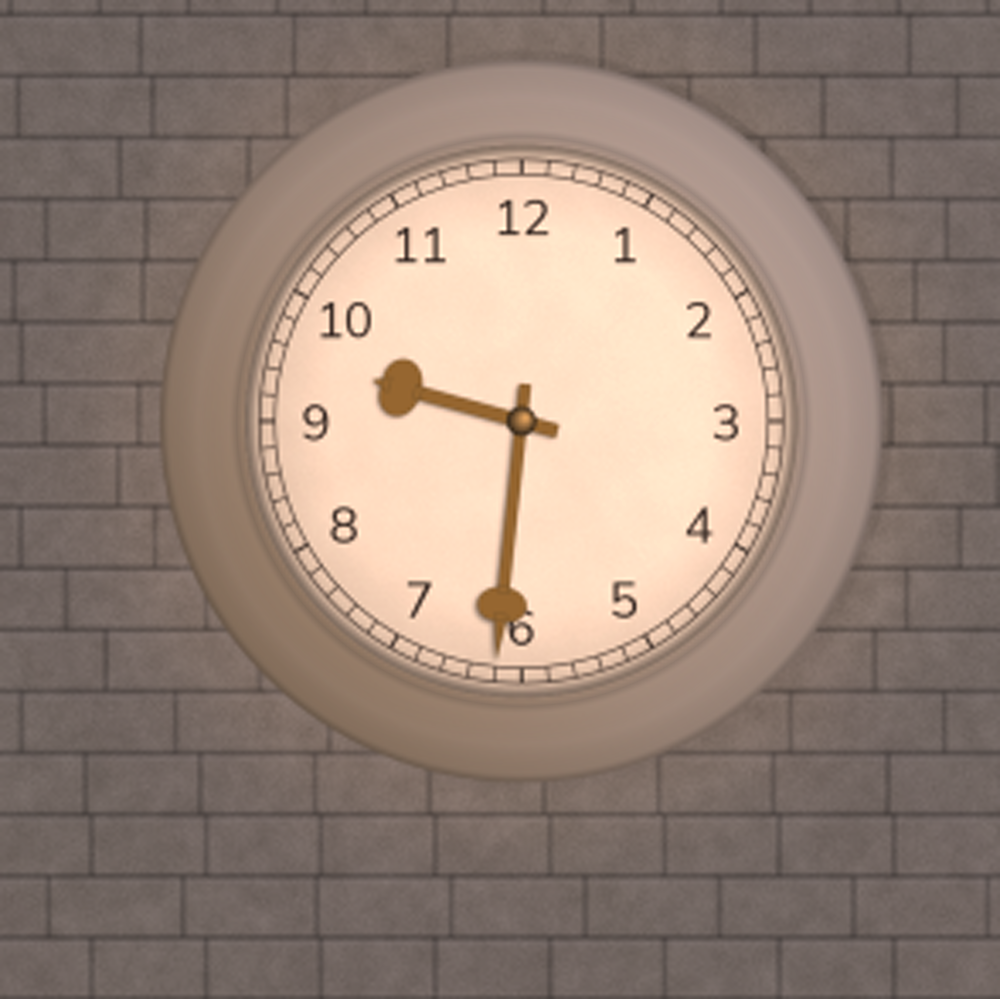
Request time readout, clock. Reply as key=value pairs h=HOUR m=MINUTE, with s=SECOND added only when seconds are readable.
h=9 m=31
